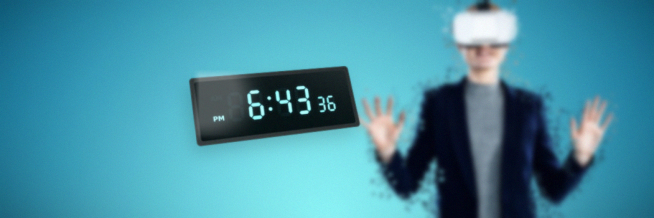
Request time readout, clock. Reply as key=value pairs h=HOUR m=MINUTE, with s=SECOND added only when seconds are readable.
h=6 m=43 s=36
